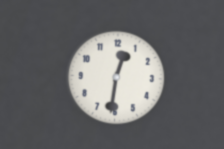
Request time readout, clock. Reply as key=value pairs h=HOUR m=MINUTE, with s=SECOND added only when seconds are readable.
h=12 m=31
